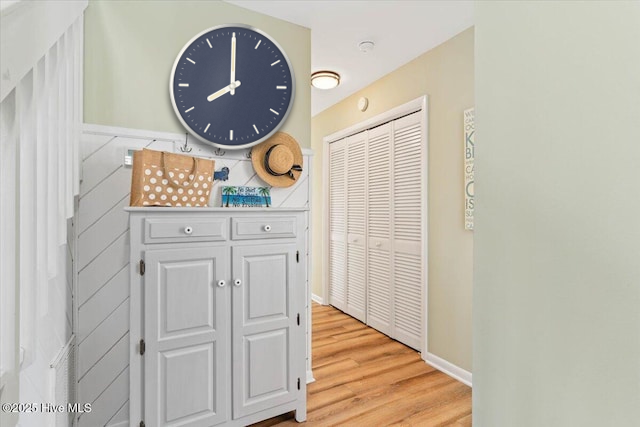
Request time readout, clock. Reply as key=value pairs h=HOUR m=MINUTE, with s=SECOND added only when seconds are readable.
h=8 m=0
